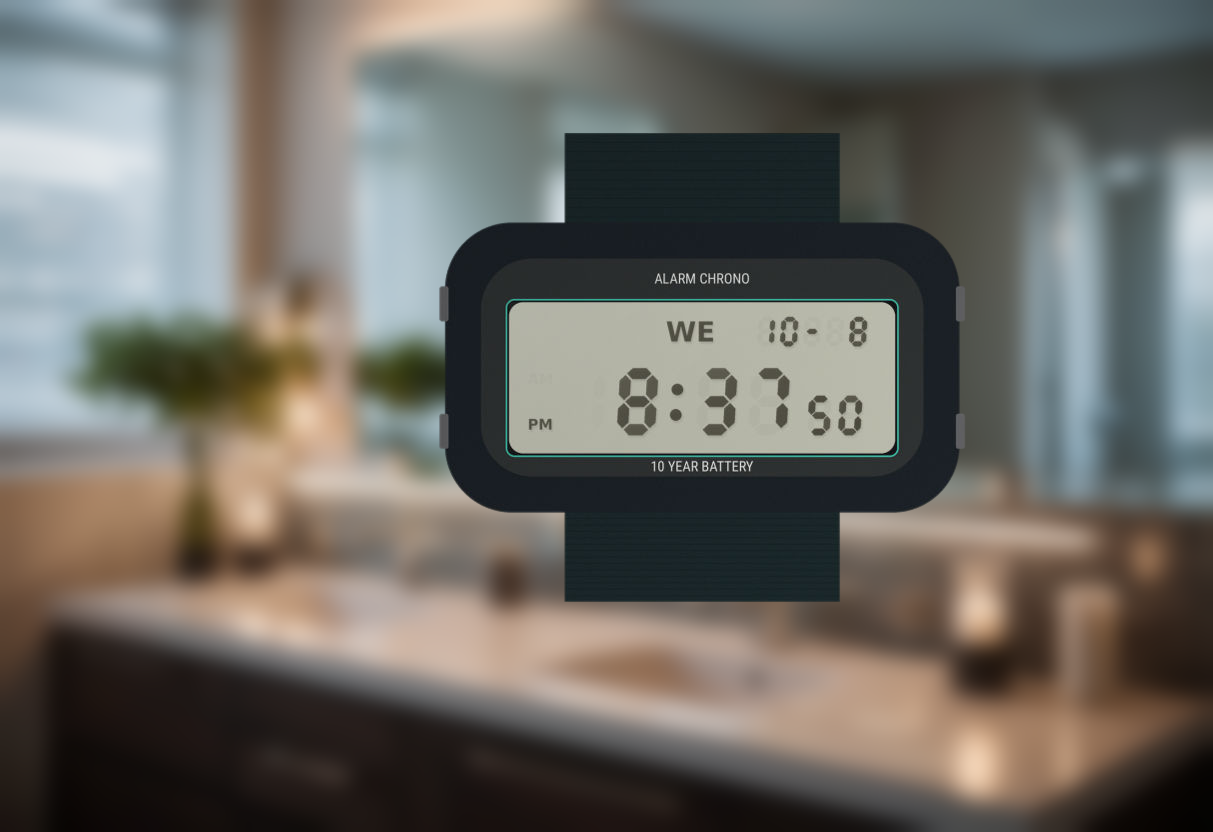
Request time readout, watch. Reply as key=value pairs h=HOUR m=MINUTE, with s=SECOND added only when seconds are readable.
h=8 m=37 s=50
